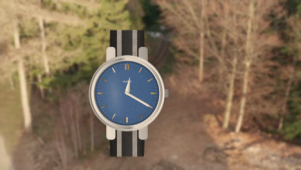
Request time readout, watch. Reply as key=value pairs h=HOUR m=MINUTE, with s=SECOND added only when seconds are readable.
h=12 m=20
